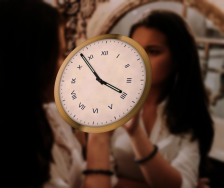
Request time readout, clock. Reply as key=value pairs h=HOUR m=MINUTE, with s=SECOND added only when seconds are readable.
h=3 m=53
